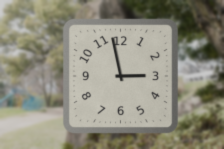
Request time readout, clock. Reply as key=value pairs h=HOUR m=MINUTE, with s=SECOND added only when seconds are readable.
h=2 m=58
